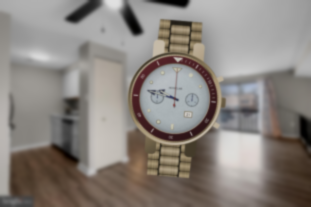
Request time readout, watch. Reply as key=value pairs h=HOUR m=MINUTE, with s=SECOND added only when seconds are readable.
h=9 m=47
